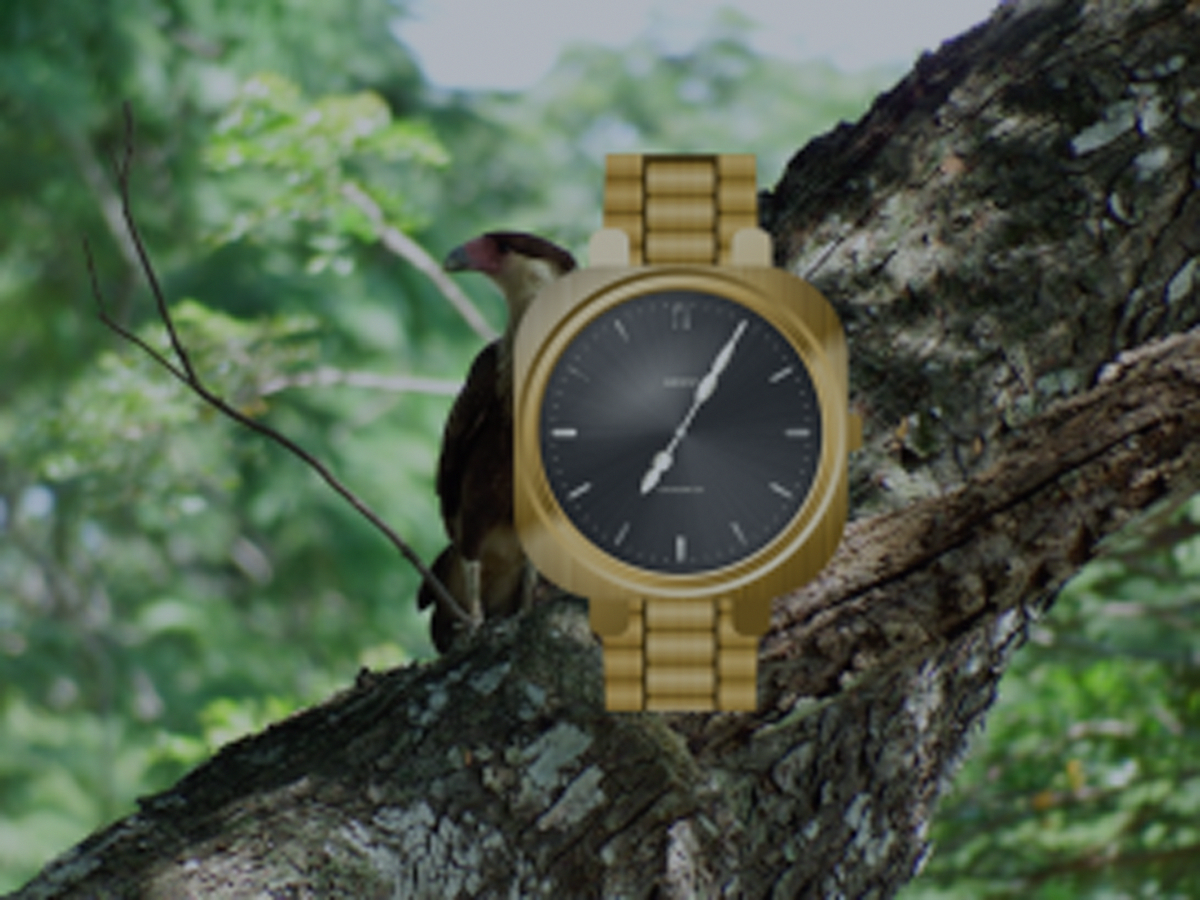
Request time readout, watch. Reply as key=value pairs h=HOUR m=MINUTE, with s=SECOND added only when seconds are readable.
h=7 m=5
